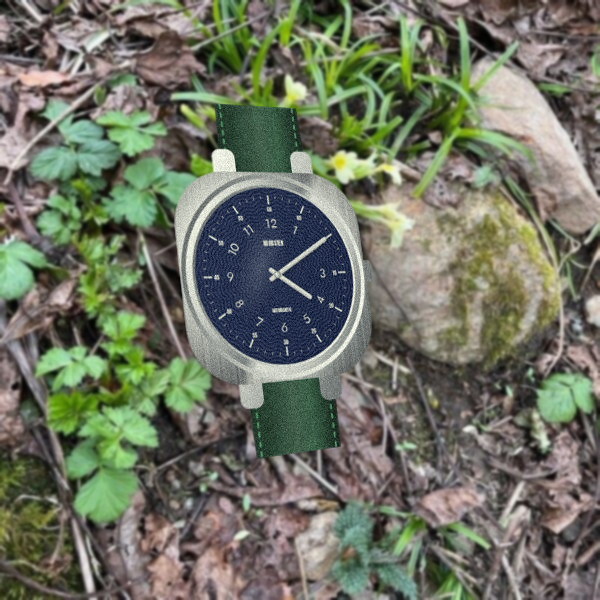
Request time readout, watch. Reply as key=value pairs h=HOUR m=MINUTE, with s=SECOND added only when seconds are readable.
h=4 m=10
